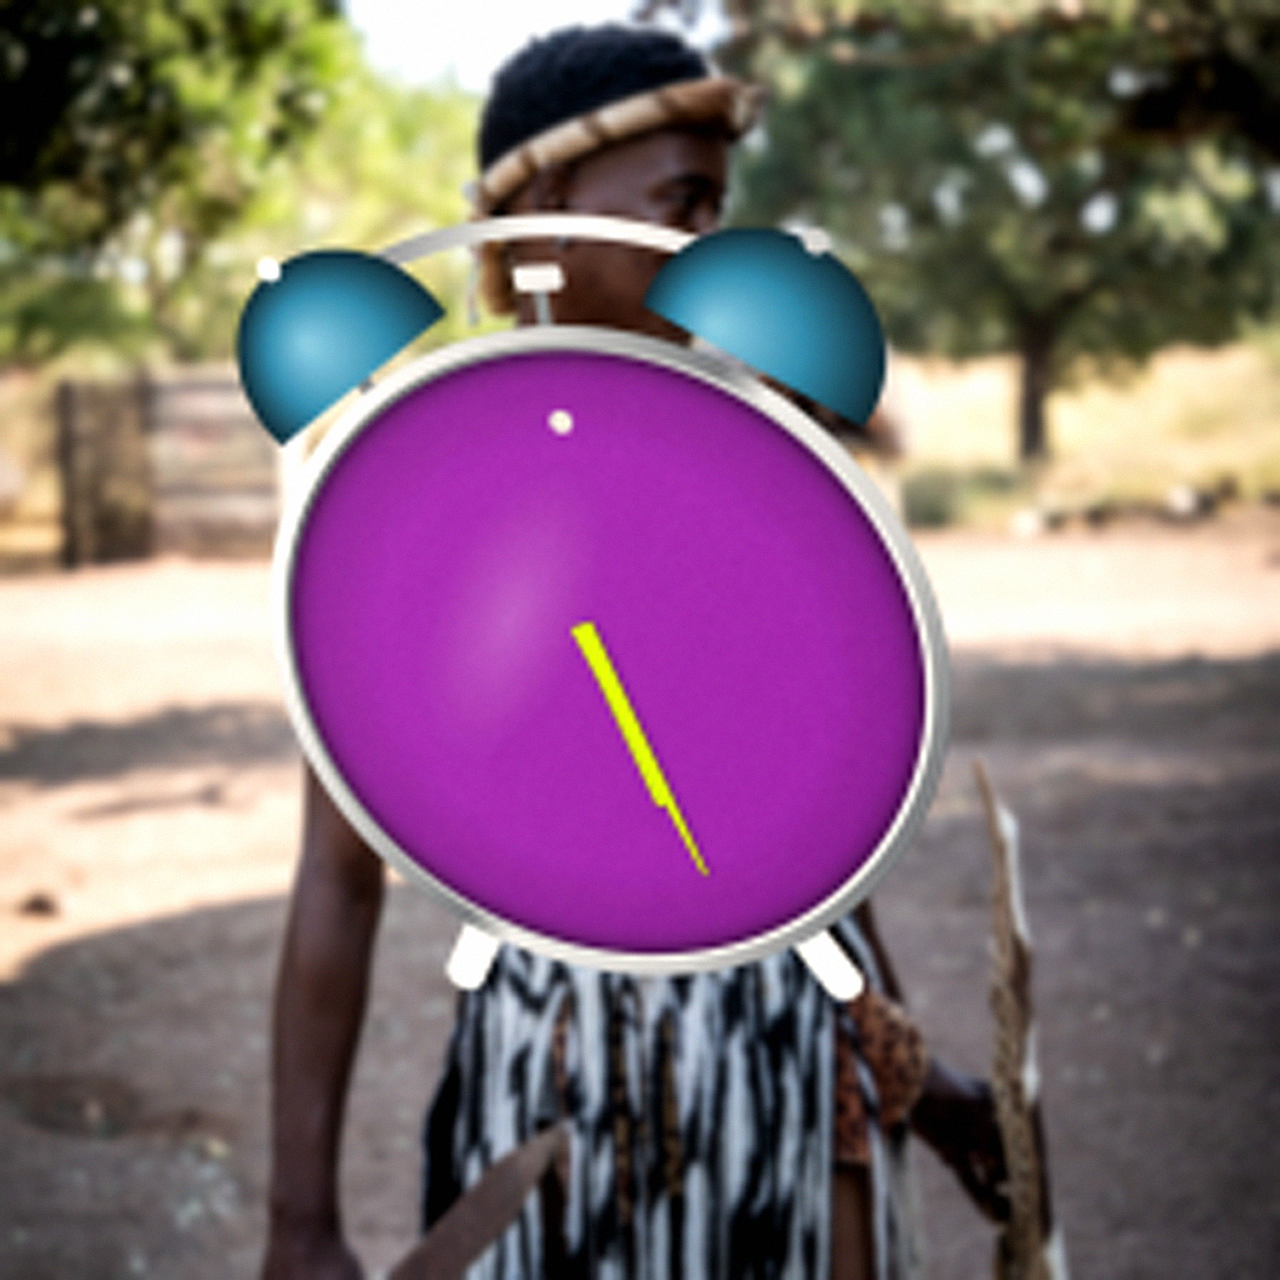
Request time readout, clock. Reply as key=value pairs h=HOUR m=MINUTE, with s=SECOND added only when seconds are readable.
h=5 m=27
